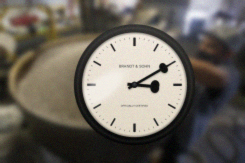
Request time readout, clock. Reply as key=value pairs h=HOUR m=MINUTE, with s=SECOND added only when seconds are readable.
h=3 m=10
